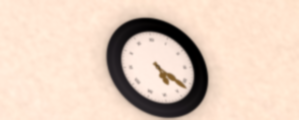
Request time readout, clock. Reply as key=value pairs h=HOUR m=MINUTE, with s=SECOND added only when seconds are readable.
h=5 m=22
